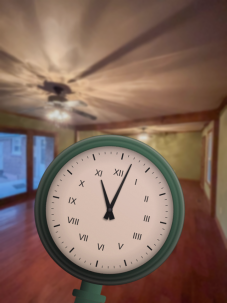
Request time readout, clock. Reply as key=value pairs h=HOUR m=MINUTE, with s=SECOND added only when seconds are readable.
h=11 m=2
